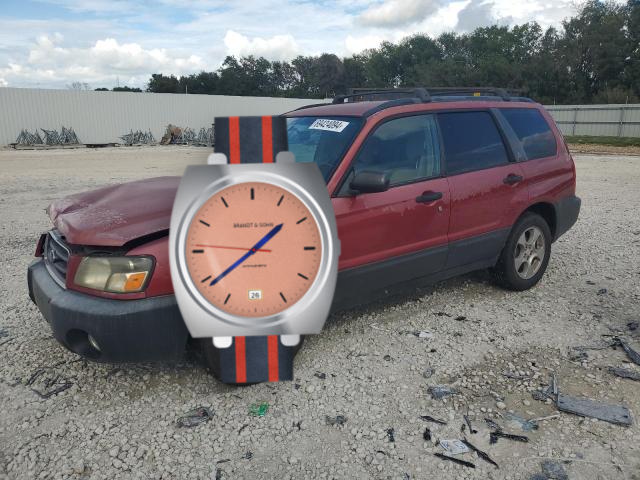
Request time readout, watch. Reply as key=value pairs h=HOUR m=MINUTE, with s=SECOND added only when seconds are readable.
h=1 m=38 s=46
